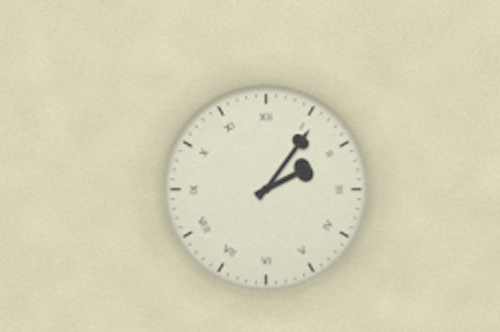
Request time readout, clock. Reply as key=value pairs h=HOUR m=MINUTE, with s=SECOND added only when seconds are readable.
h=2 m=6
